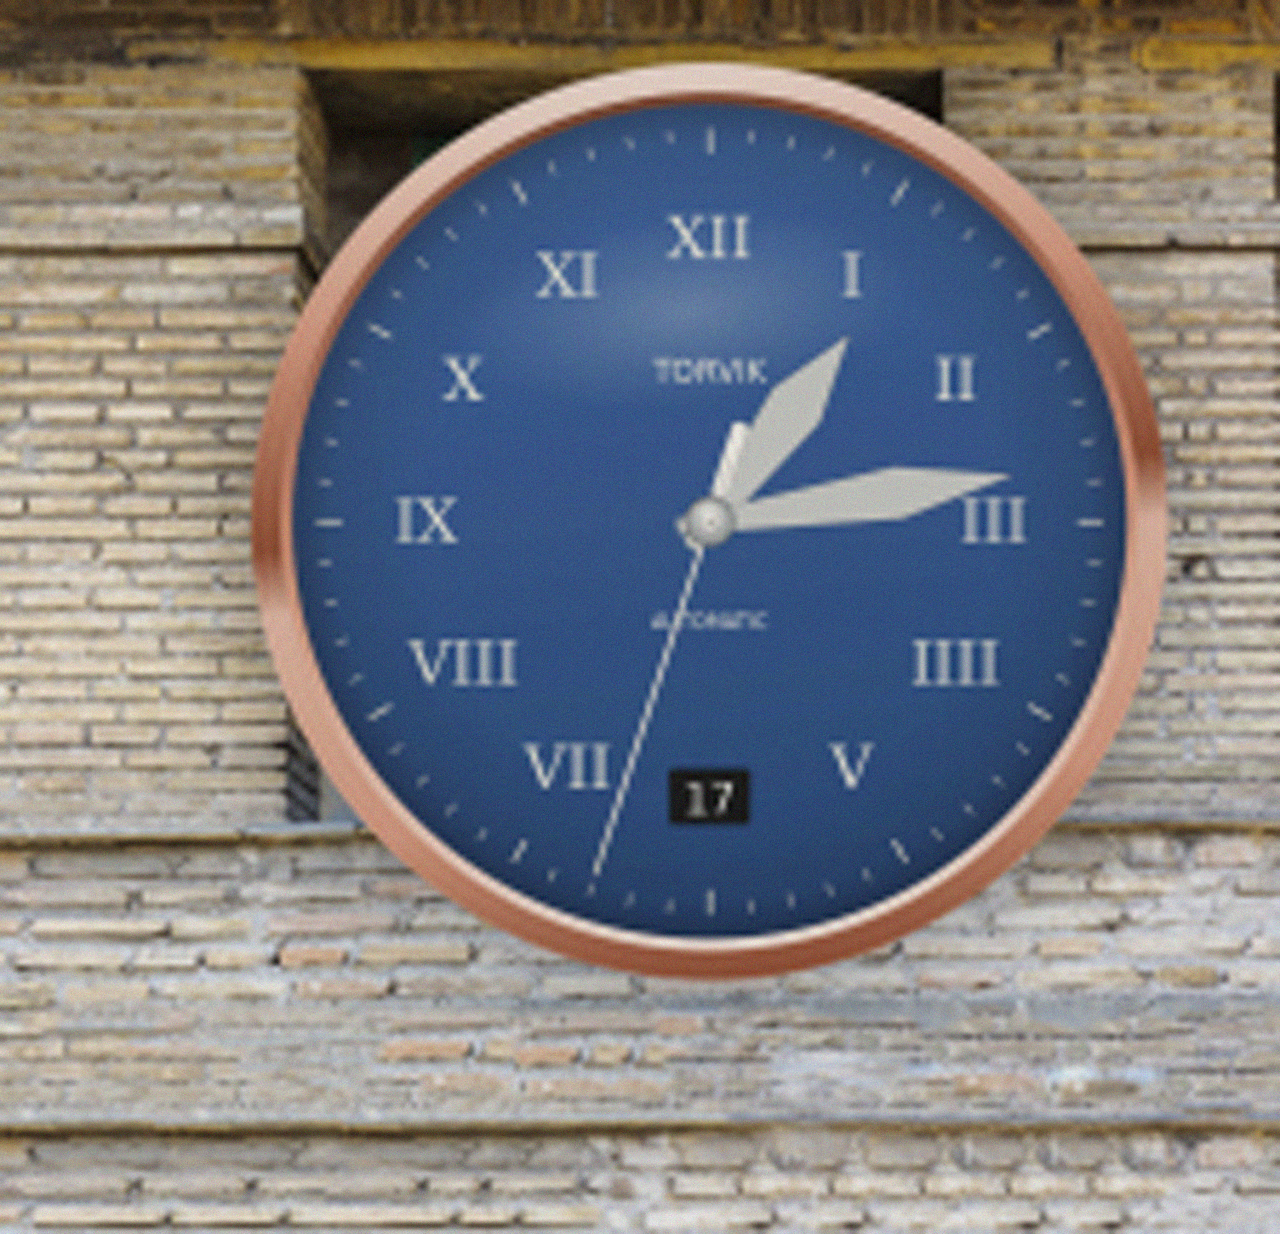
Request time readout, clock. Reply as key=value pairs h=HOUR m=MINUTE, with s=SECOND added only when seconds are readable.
h=1 m=13 s=33
